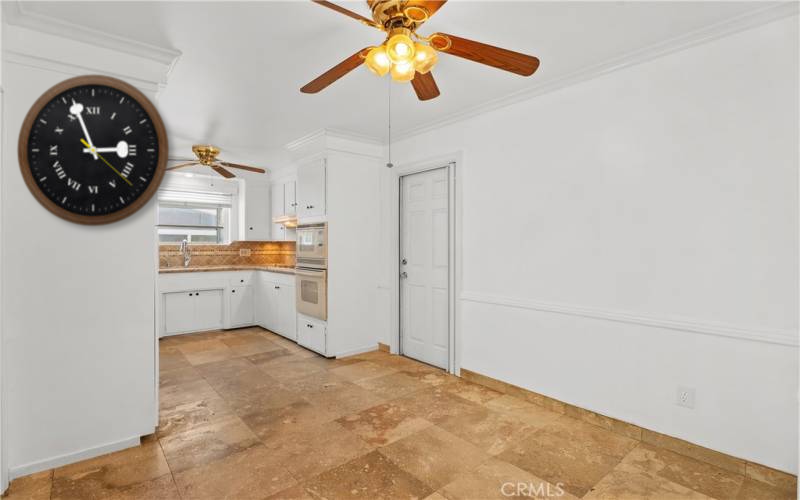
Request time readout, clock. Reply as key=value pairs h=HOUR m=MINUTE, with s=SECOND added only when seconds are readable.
h=2 m=56 s=22
